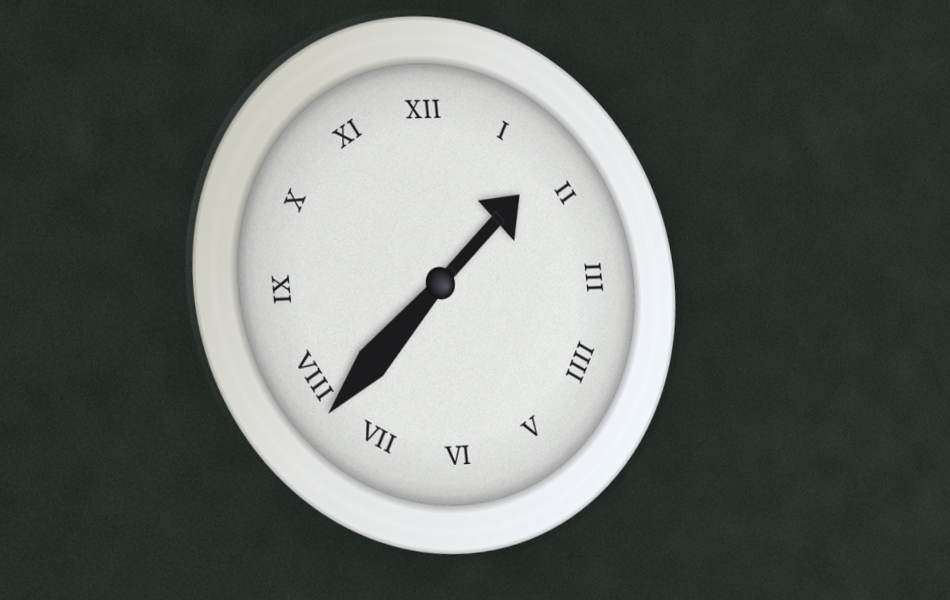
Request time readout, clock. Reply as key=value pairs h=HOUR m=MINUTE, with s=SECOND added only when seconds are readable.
h=1 m=38
